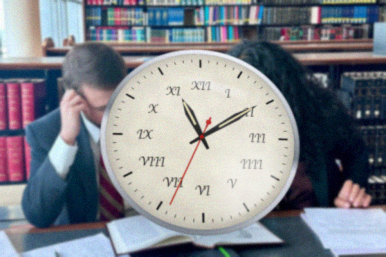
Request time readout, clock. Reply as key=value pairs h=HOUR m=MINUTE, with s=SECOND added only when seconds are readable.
h=11 m=9 s=34
